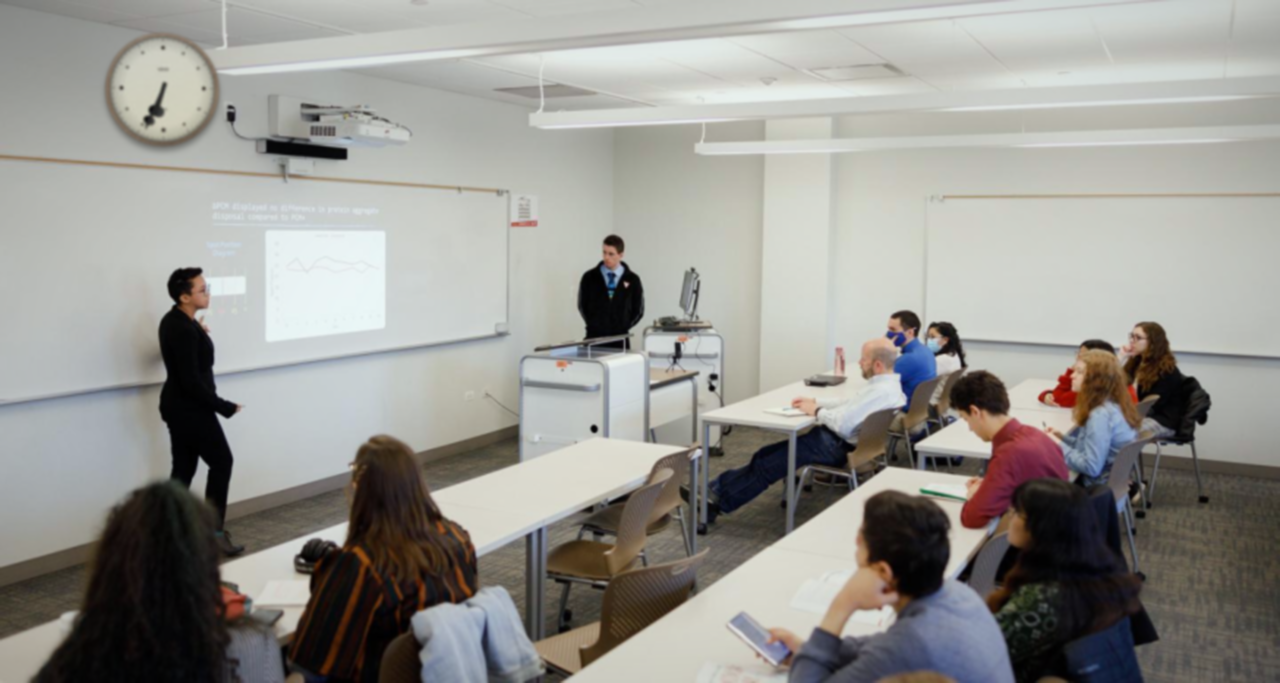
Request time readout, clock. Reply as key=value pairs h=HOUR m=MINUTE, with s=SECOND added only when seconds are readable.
h=6 m=34
